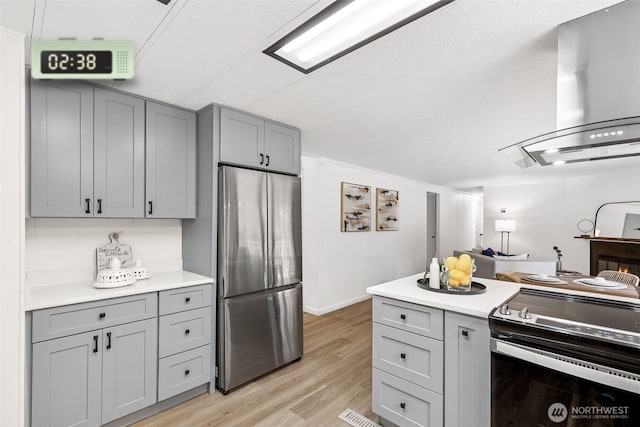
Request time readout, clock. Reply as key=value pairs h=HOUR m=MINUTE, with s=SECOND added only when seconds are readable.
h=2 m=38
